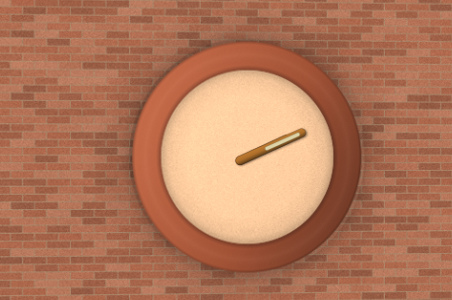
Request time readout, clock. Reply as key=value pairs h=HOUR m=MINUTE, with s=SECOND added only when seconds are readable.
h=2 m=11
